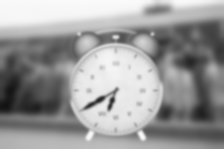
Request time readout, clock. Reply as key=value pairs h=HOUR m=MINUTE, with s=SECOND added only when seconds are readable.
h=6 m=40
